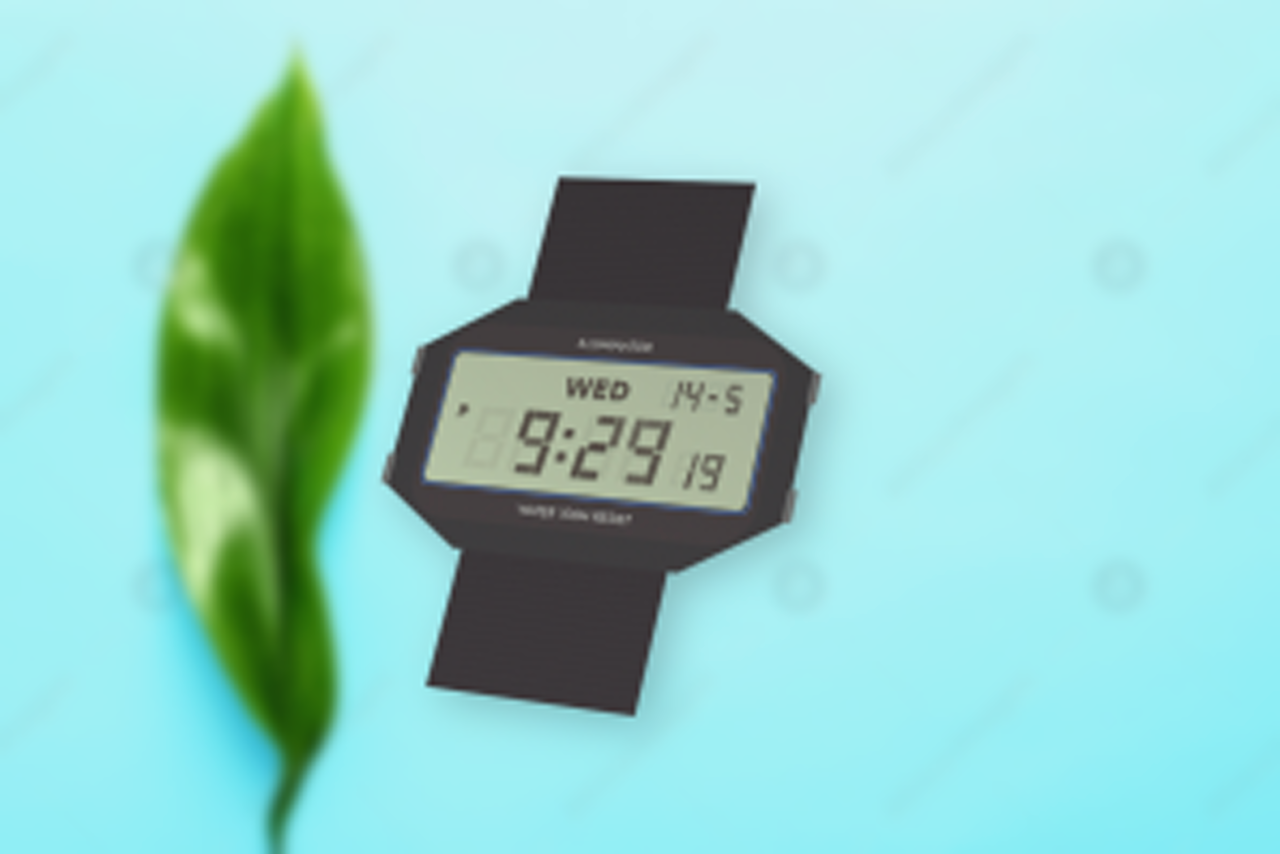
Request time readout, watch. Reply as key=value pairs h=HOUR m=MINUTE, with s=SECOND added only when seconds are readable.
h=9 m=29 s=19
